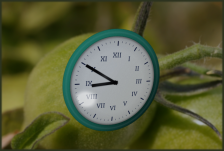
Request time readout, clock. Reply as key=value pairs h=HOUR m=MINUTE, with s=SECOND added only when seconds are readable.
h=8 m=50
